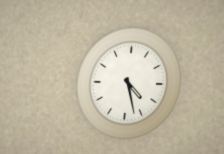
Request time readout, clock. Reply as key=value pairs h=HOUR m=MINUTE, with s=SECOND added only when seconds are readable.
h=4 m=27
